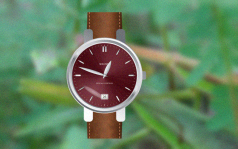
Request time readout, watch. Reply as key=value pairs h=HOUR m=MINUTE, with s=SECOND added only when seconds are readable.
h=12 m=48
